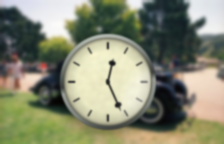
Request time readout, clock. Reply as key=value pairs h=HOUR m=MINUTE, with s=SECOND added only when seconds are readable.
h=12 m=26
